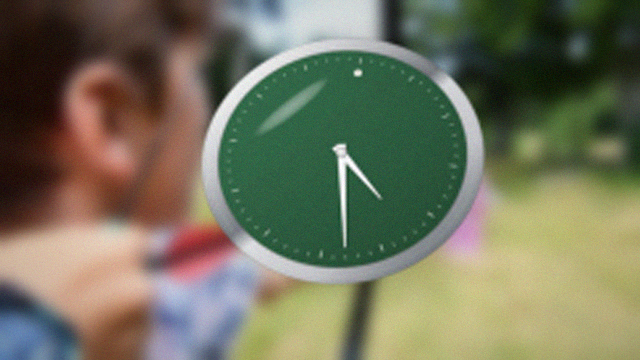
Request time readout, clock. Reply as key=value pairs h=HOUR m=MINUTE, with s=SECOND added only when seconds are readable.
h=4 m=28
